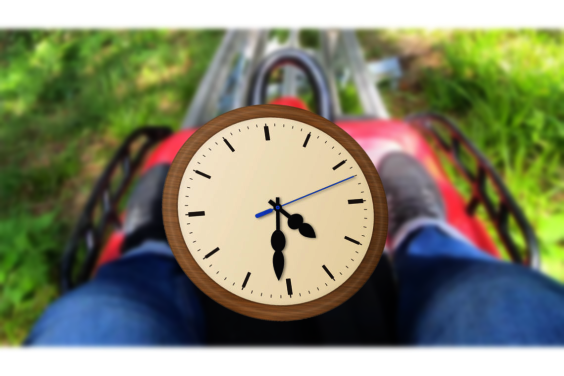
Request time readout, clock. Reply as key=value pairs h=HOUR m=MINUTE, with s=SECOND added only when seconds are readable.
h=4 m=31 s=12
